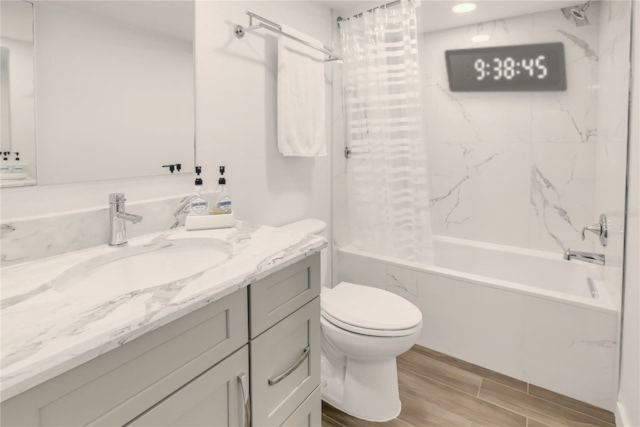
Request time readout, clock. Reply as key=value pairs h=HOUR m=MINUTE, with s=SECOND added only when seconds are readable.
h=9 m=38 s=45
